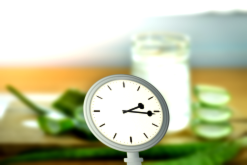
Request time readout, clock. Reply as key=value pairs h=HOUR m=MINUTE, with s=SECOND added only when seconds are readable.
h=2 m=16
